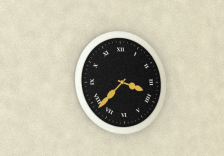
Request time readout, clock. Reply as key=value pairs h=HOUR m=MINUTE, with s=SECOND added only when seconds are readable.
h=3 m=38
